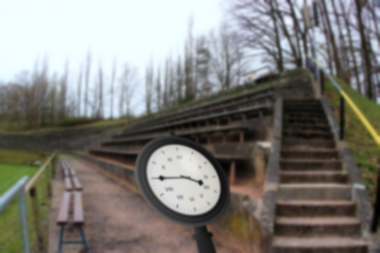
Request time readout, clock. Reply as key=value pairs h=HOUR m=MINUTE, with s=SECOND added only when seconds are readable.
h=3 m=45
